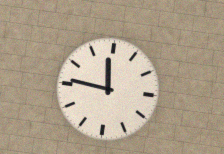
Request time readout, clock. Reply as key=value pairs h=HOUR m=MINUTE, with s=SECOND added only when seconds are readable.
h=11 m=46
